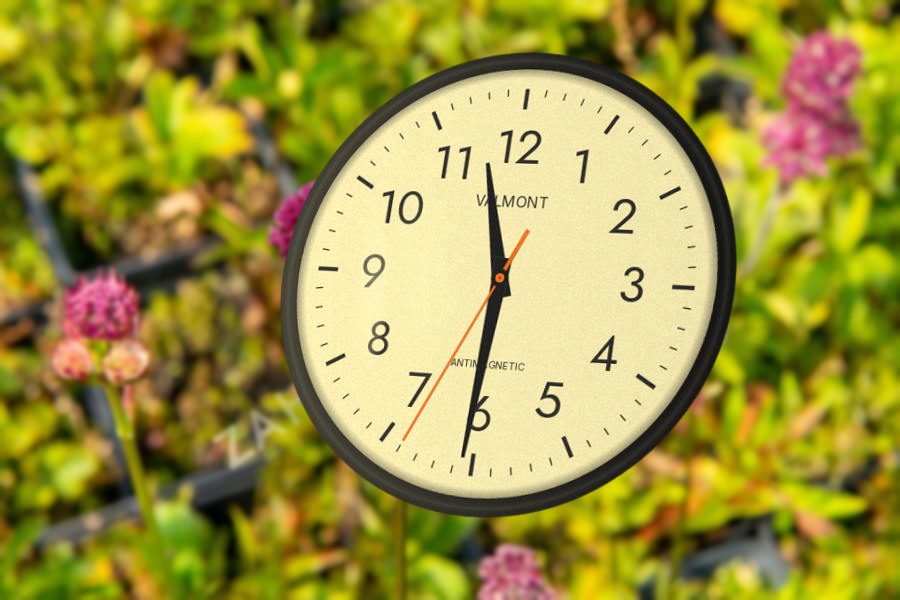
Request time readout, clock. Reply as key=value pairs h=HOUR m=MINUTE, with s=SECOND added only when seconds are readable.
h=11 m=30 s=34
